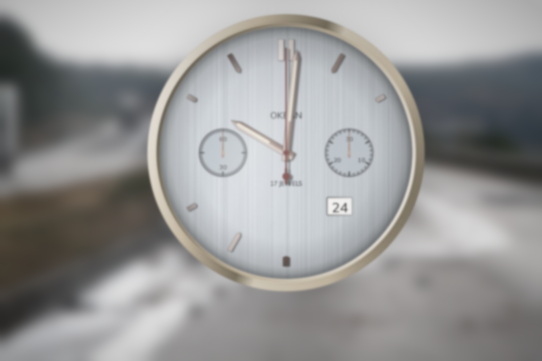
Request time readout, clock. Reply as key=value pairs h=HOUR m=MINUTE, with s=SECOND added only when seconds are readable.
h=10 m=1
